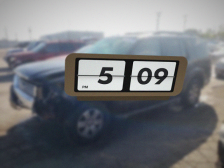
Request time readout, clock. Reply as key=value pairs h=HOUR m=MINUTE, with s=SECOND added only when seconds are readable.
h=5 m=9
